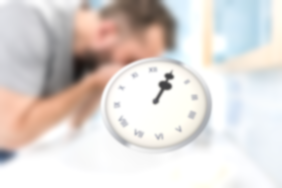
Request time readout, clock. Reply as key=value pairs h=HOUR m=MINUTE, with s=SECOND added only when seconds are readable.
h=1 m=5
